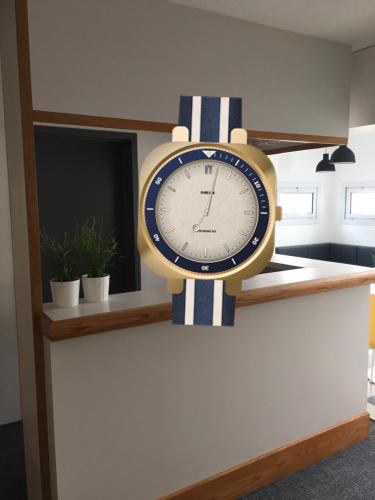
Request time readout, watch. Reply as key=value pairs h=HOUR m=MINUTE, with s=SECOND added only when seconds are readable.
h=7 m=2
